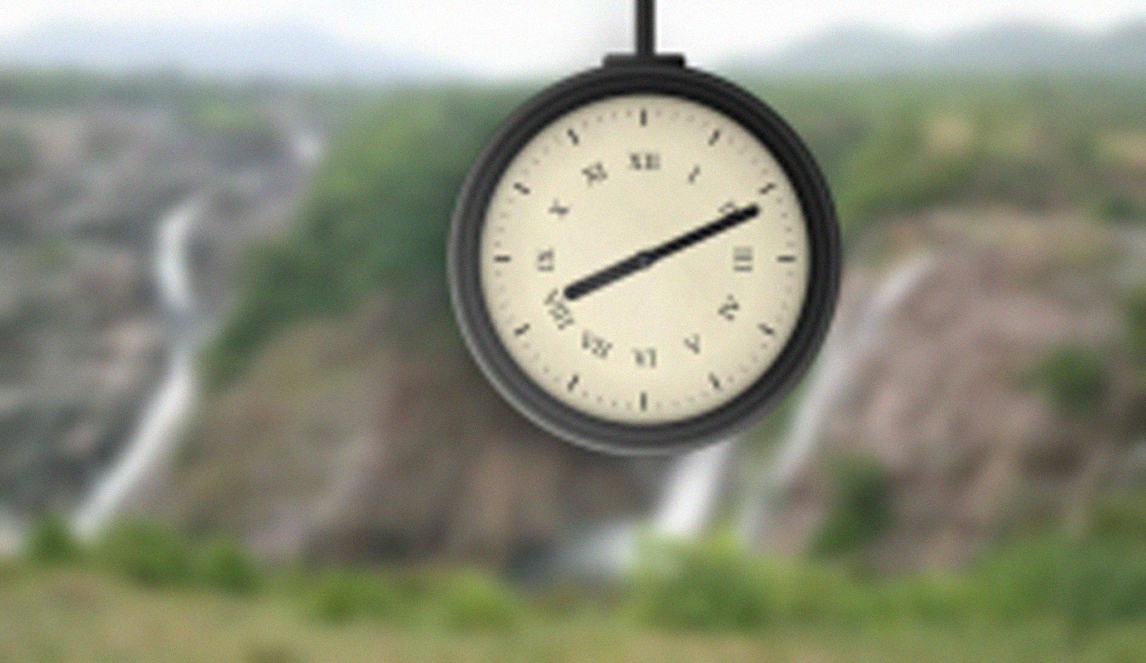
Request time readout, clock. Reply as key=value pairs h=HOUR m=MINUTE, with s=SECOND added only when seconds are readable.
h=8 m=11
